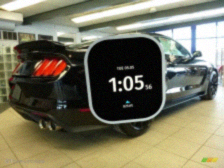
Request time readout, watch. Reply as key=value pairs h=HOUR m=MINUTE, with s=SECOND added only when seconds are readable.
h=1 m=5
